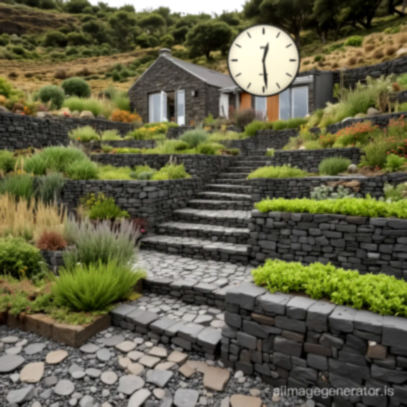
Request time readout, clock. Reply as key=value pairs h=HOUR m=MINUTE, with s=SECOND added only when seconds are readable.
h=12 m=29
